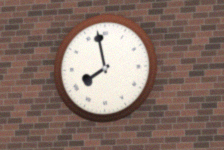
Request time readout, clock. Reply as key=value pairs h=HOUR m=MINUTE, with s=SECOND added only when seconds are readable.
h=7 m=58
